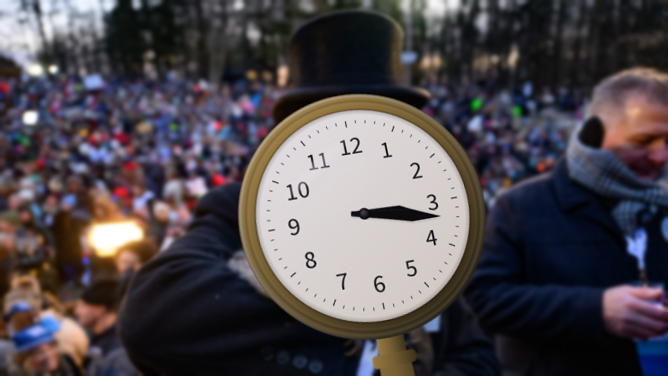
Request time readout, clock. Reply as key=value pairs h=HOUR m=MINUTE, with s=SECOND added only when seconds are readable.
h=3 m=17
